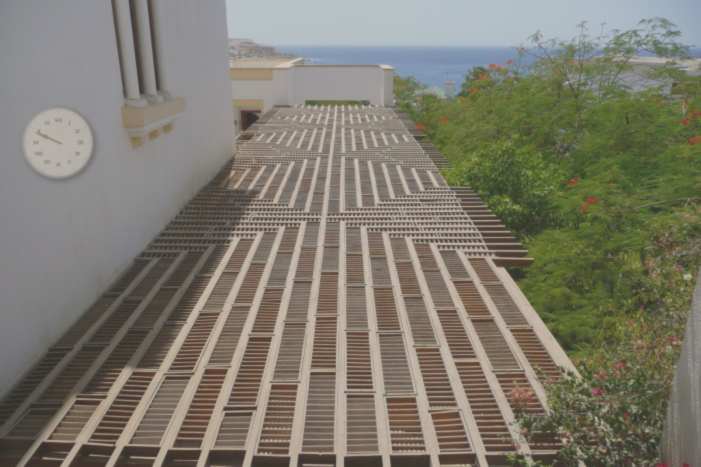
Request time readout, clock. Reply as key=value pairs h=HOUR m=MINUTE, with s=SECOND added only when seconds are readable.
h=9 m=49
